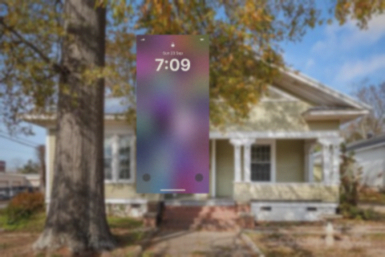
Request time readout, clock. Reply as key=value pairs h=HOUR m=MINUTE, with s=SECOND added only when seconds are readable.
h=7 m=9
